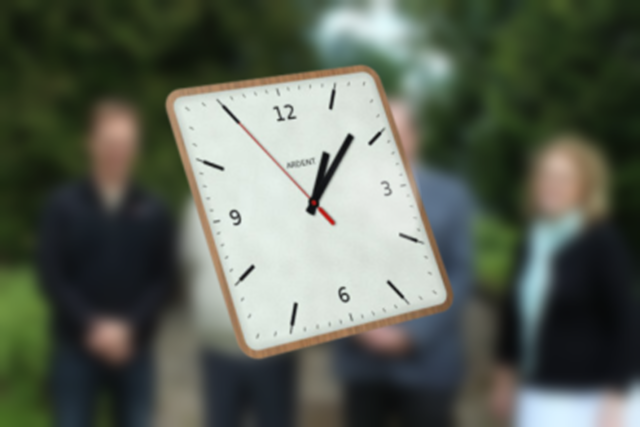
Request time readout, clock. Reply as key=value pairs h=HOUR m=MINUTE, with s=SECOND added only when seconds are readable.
h=1 m=7 s=55
